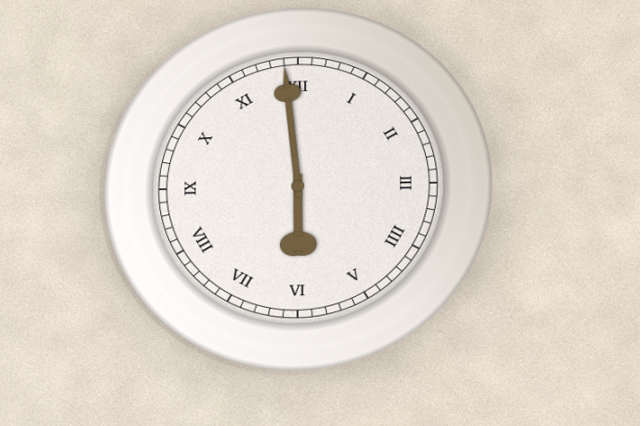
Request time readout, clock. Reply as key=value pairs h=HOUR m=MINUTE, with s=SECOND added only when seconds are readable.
h=5 m=59
